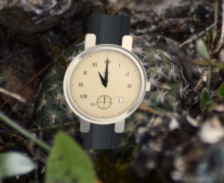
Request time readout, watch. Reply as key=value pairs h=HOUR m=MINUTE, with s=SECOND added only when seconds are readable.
h=11 m=0
